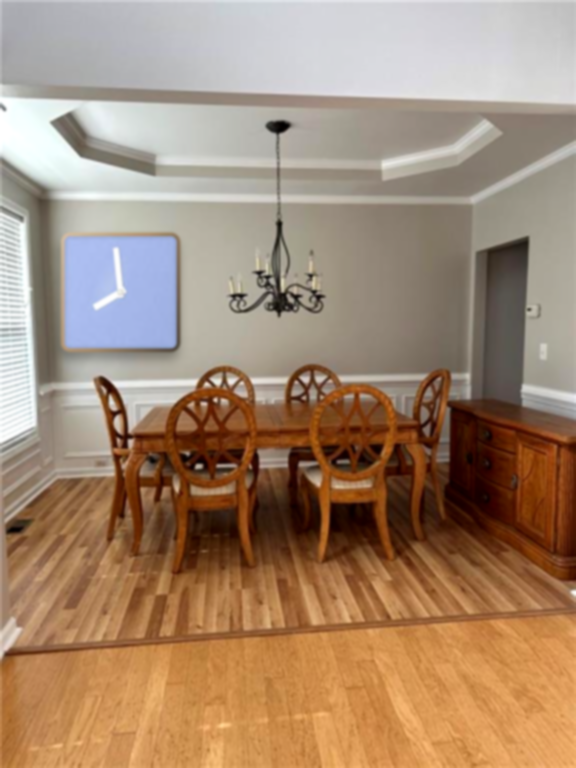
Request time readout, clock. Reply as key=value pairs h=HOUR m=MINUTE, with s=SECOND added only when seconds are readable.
h=7 m=59
